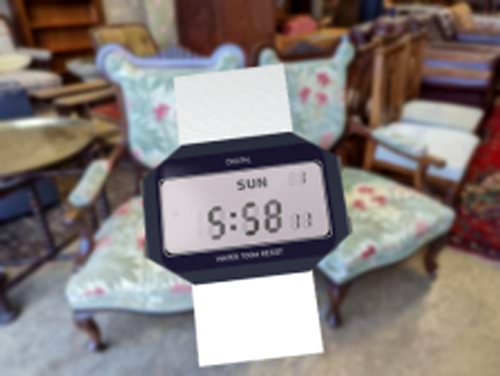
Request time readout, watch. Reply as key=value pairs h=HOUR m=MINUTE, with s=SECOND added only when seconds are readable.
h=5 m=58 s=11
